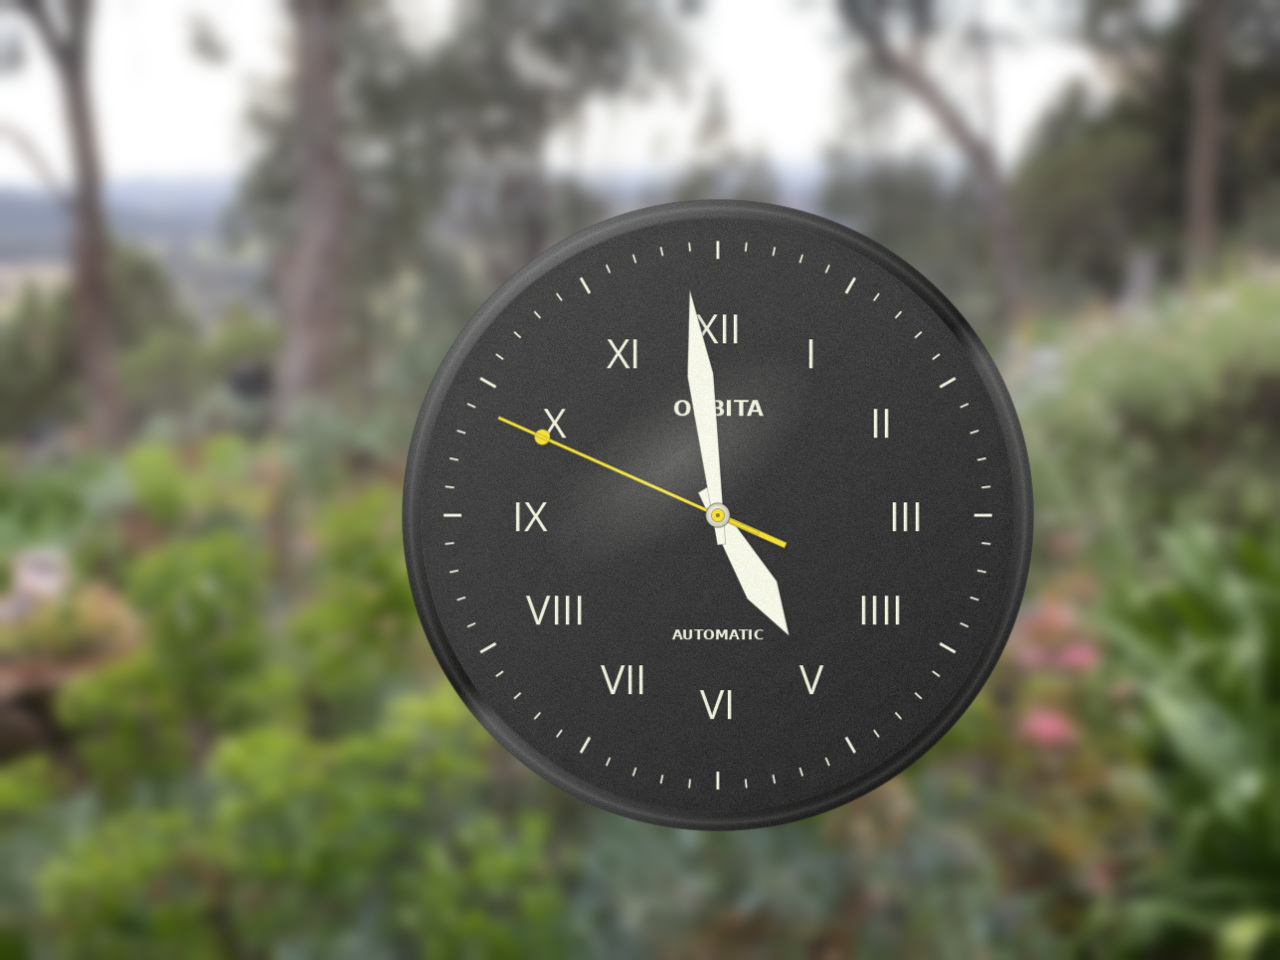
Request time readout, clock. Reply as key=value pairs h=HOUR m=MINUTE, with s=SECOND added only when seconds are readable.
h=4 m=58 s=49
